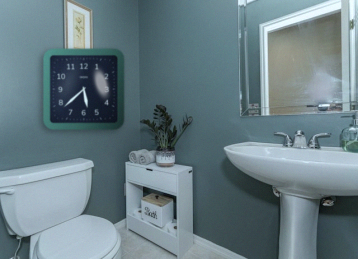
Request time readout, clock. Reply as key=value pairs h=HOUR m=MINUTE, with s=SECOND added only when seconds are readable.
h=5 m=38
